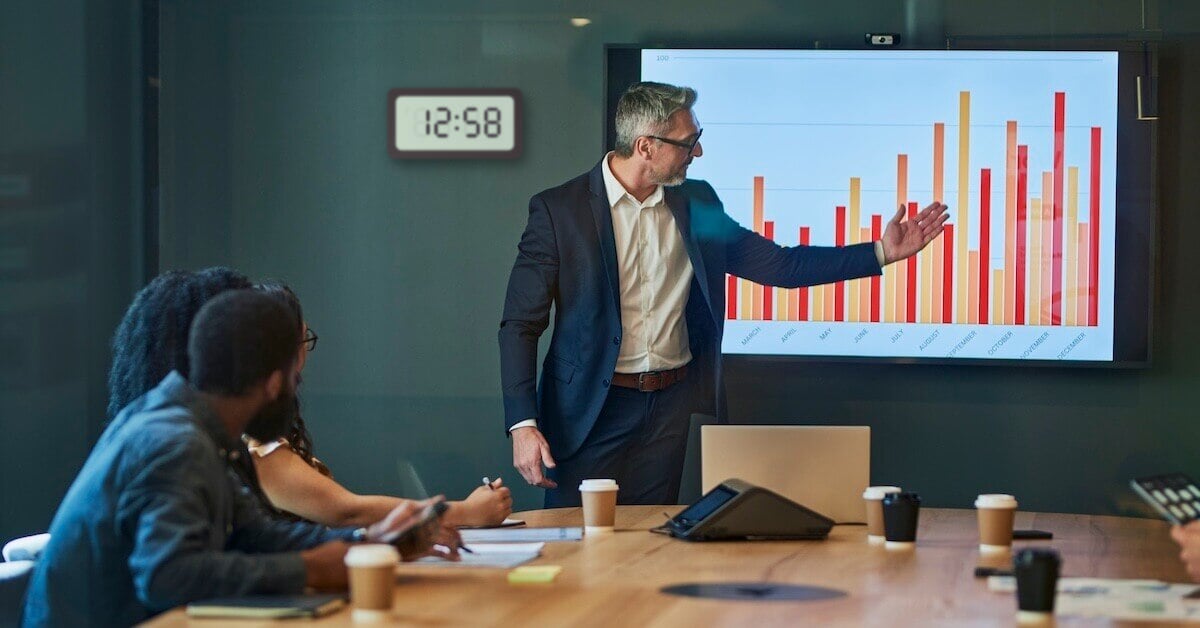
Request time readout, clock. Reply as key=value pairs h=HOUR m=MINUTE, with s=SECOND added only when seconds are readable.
h=12 m=58
